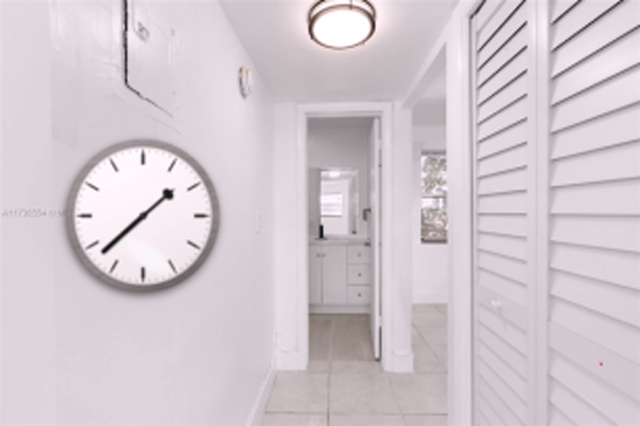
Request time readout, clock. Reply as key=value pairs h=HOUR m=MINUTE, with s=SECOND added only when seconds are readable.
h=1 m=38
